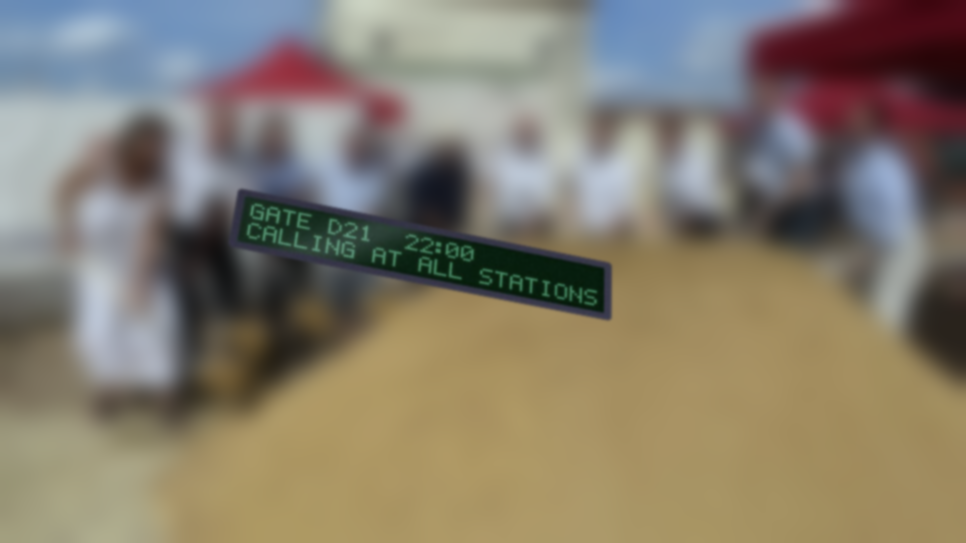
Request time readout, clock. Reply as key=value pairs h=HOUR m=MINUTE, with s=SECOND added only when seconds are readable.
h=22 m=0
